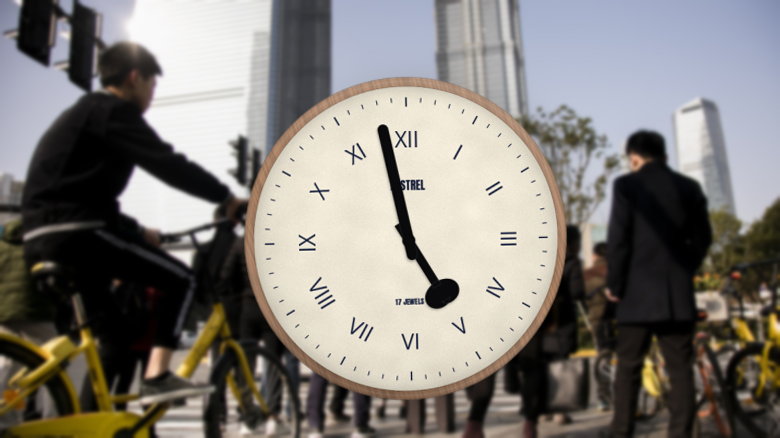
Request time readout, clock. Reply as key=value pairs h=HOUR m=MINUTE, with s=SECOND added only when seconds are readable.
h=4 m=58
